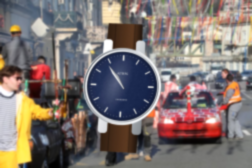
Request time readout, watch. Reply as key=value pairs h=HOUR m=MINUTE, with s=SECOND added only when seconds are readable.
h=10 m=54
